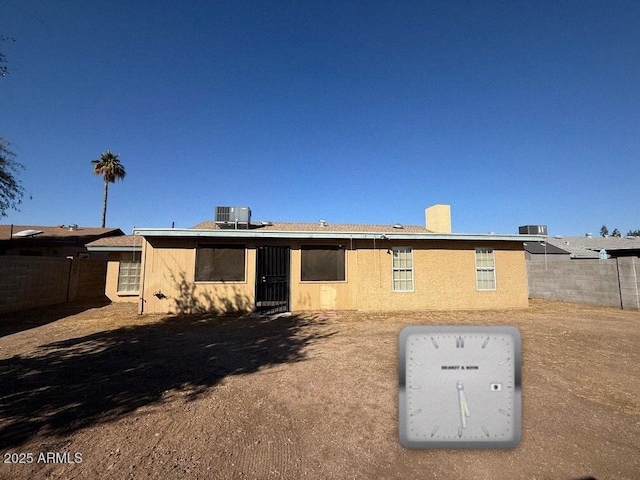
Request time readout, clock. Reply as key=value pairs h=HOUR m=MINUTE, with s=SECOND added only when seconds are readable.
h=5 m=29
